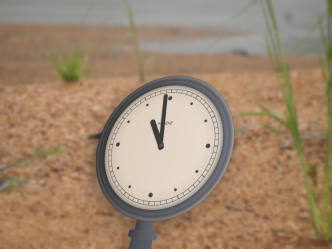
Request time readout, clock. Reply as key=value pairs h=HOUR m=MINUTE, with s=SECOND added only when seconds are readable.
h=10 m=59
